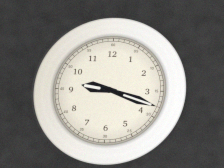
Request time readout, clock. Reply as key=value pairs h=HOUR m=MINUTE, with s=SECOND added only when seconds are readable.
h=9 m=18
